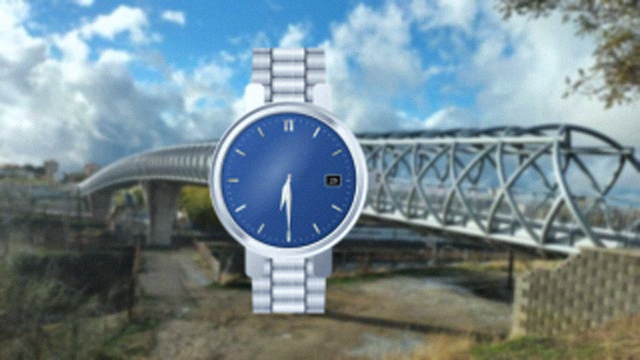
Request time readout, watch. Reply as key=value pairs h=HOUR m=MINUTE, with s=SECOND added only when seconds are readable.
h=6 m=30
